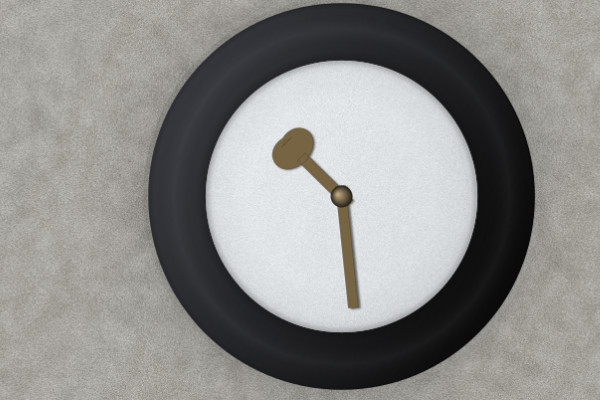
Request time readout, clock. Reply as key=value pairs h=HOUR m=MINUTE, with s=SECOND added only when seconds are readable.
h=10 m=29
